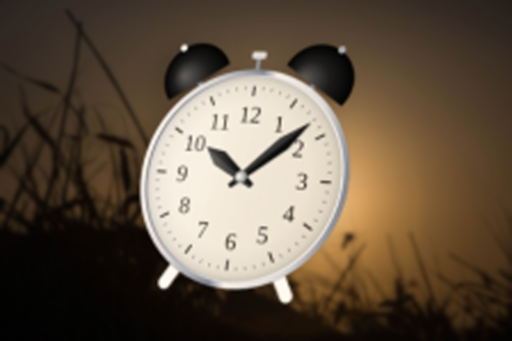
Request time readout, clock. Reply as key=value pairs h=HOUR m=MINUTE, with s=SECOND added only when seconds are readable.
h=10 m=8
